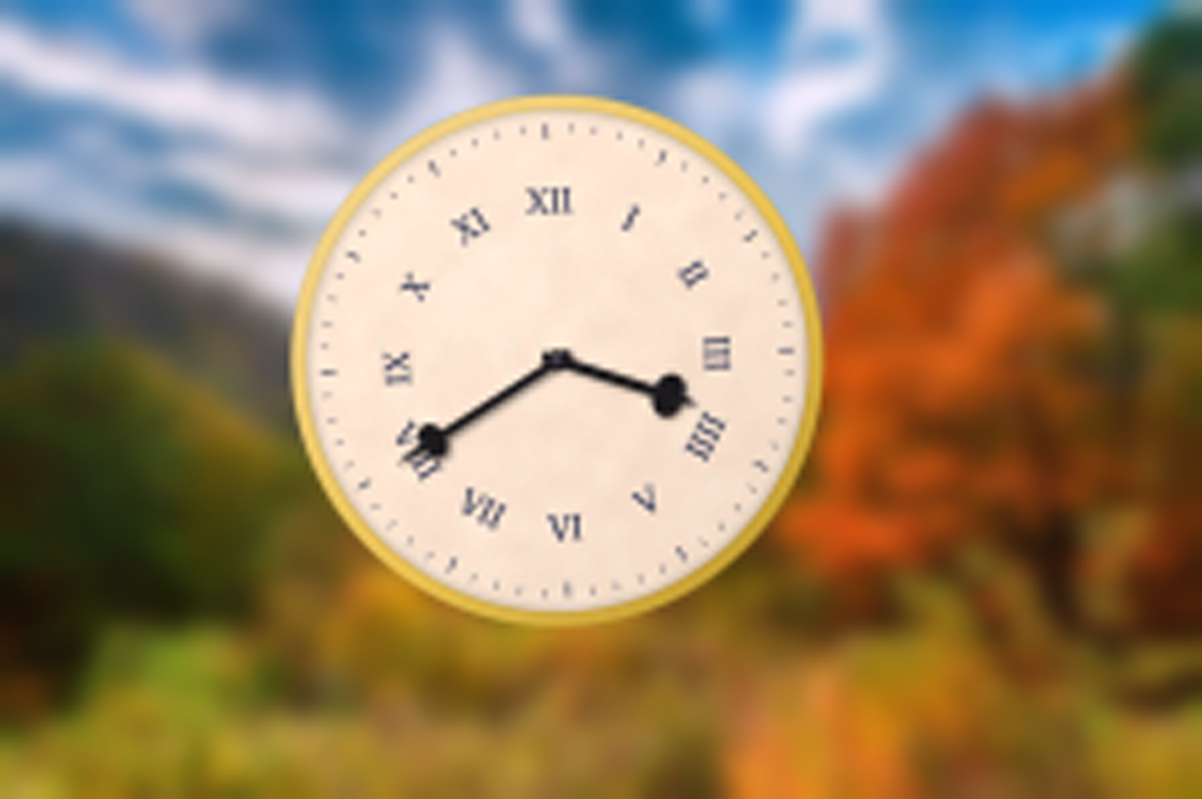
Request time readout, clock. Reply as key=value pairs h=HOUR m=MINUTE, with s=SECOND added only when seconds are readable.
h=3 m=40
